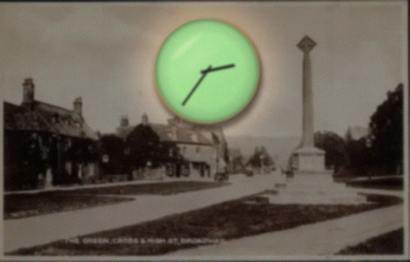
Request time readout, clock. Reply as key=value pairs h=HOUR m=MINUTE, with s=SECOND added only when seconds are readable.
h=2 m=36
